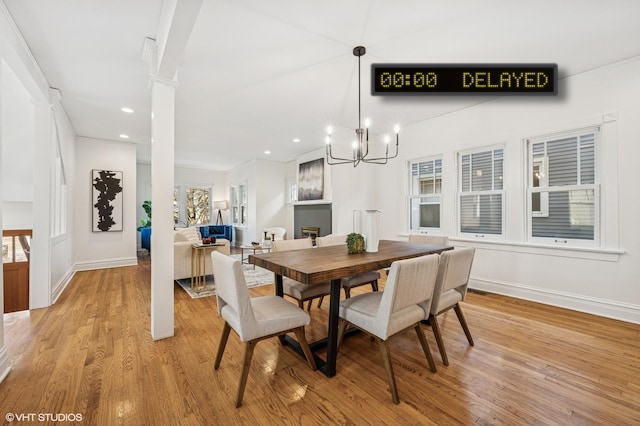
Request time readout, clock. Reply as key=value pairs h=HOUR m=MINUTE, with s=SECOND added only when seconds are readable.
h=0 m=0
